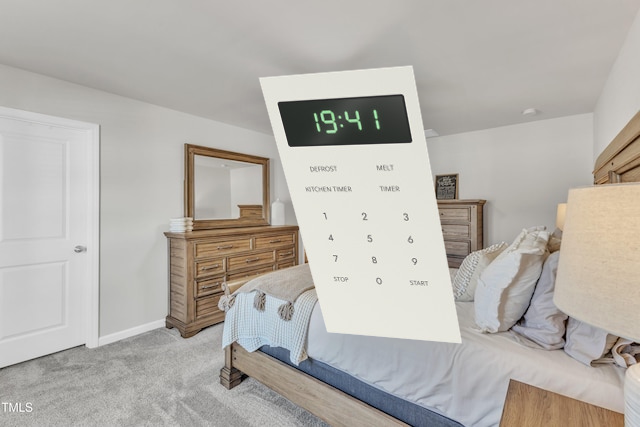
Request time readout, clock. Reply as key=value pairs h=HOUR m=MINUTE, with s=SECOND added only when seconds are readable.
h=19 m=41
